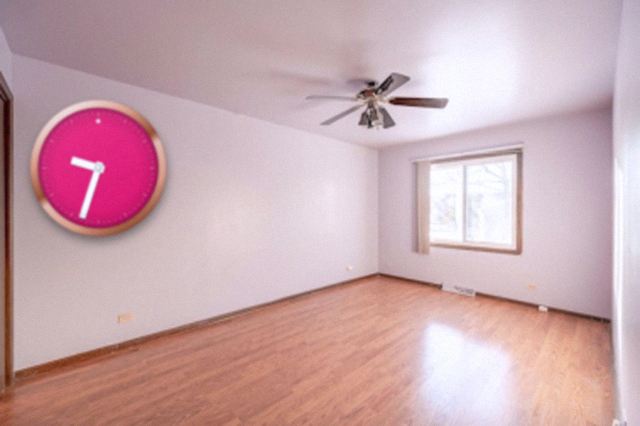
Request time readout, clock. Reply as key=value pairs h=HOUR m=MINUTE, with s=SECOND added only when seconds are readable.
h=9 m=33
